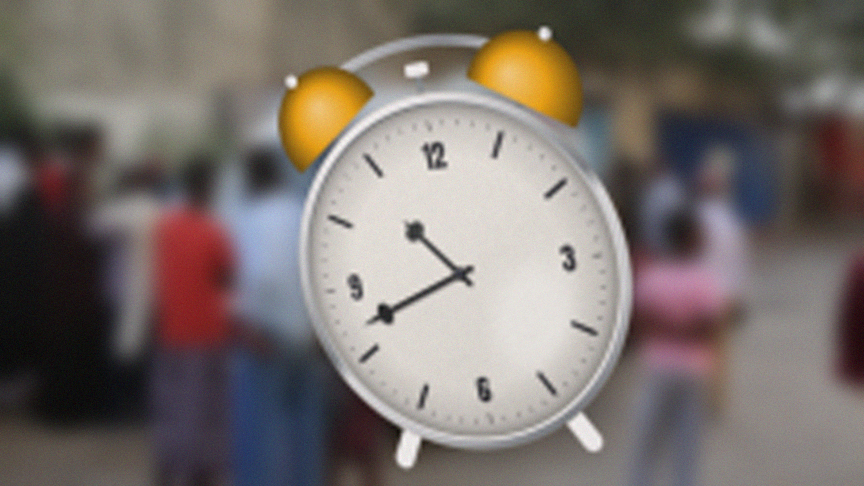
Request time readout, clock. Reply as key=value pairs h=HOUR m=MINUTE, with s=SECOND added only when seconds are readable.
h=10 m=42
